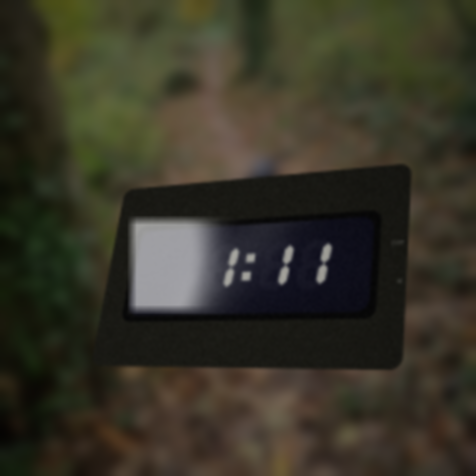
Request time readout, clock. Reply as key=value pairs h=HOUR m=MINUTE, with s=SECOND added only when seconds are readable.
h=1 m=11
